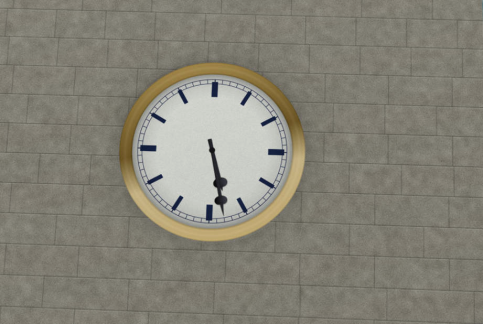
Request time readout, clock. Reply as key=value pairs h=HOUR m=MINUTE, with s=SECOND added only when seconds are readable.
h=5 m=28
